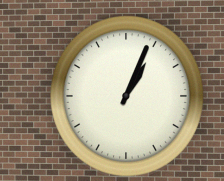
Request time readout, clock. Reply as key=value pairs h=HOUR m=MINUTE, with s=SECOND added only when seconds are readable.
h=1 m=4
